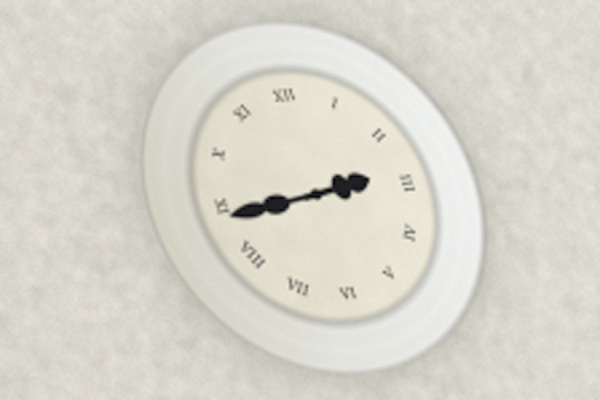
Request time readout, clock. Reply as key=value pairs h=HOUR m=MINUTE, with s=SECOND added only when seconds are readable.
h=2 m=44
